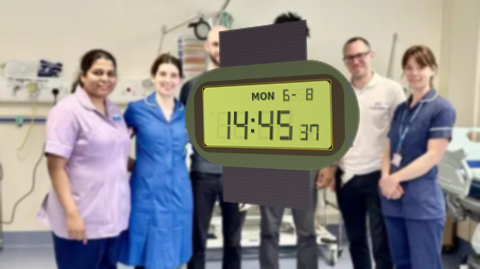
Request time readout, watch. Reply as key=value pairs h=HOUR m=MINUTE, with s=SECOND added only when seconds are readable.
h=14 m=45 s=37
